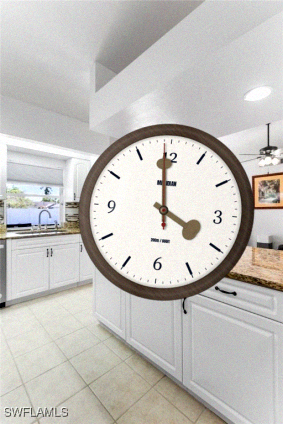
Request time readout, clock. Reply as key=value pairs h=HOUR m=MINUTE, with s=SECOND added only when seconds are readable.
h=3 m=58 s=59
